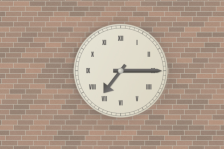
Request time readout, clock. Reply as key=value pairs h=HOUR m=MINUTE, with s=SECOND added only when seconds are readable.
h=7 m=15
